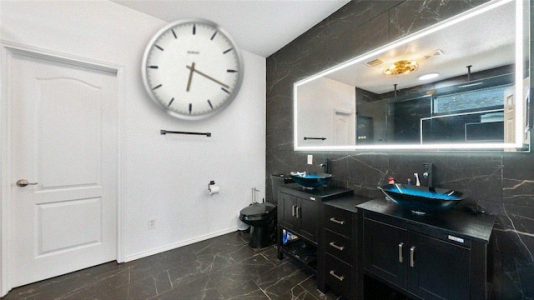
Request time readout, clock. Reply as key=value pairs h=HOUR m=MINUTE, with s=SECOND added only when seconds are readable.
h=6 m=19
